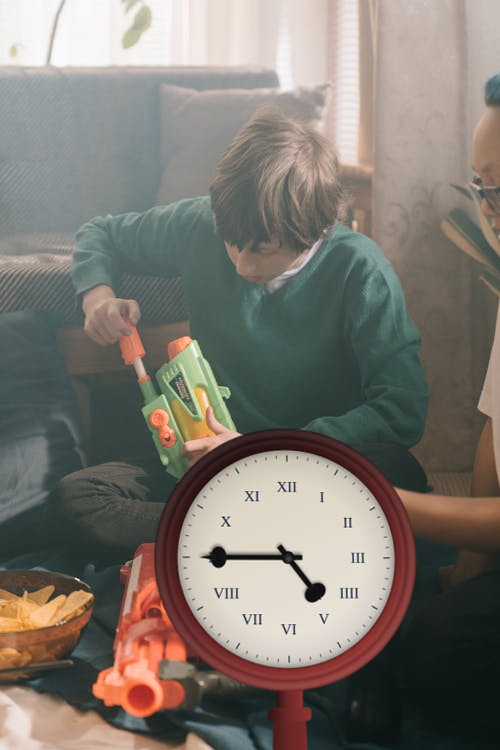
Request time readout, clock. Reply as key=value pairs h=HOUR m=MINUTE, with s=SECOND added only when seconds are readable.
h=4 m=45
